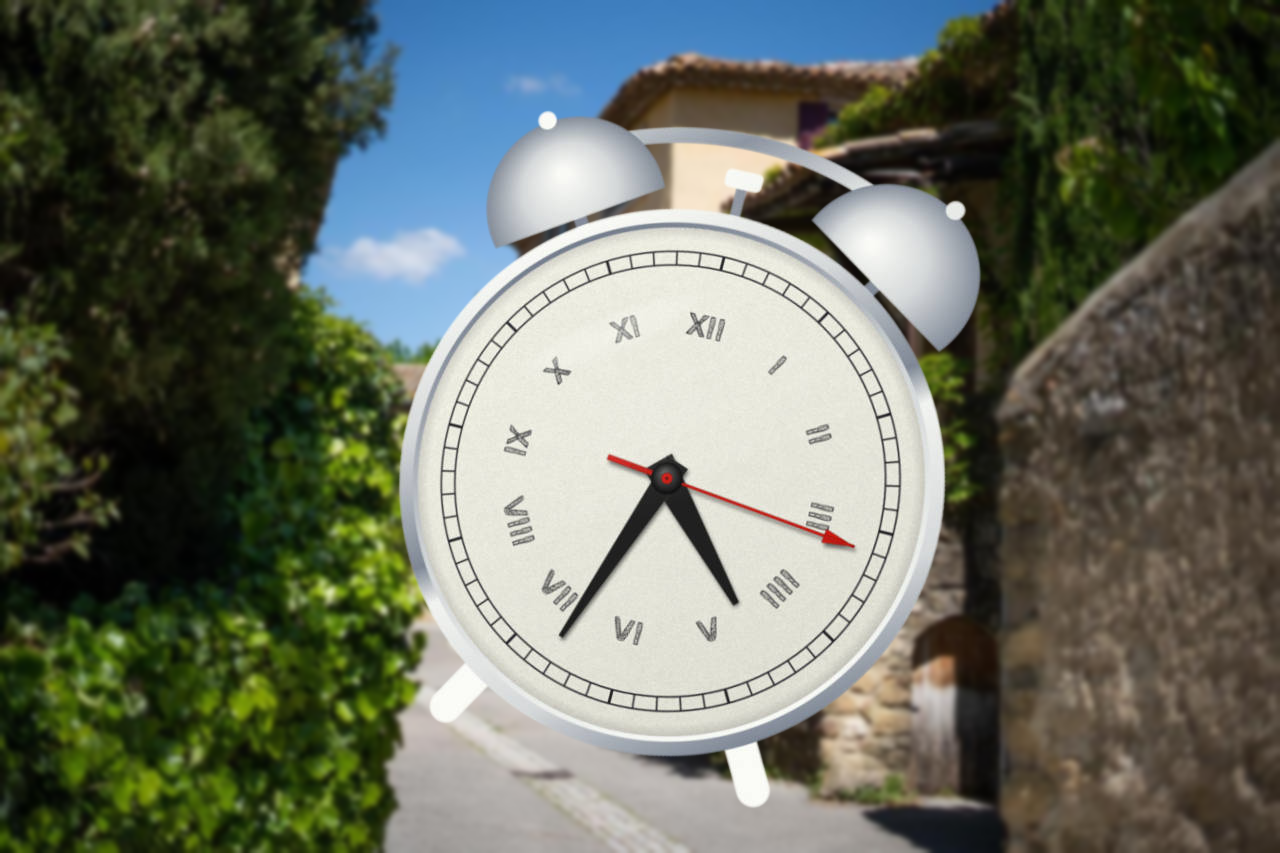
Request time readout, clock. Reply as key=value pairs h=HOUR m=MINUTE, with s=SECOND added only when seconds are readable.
h=4 m=33 s=16
